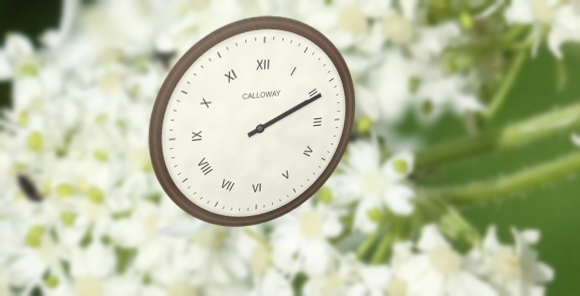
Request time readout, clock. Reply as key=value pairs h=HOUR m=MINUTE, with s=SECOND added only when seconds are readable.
h=2 m=11
